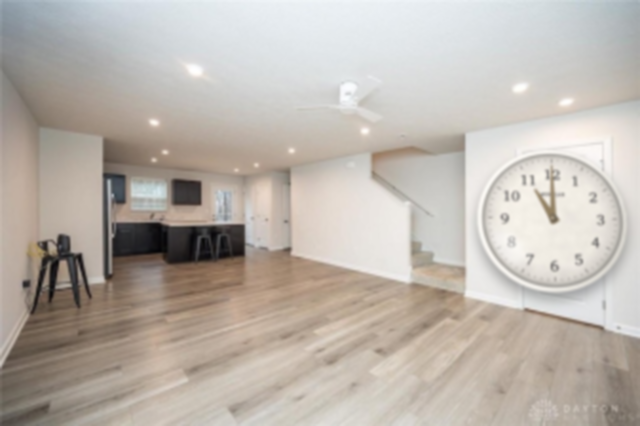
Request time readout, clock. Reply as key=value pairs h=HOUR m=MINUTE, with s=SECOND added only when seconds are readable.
h=11 m=0
